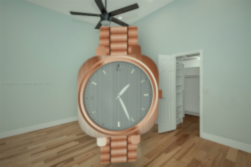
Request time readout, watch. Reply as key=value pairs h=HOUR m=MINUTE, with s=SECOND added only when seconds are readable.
h=1 m=26
